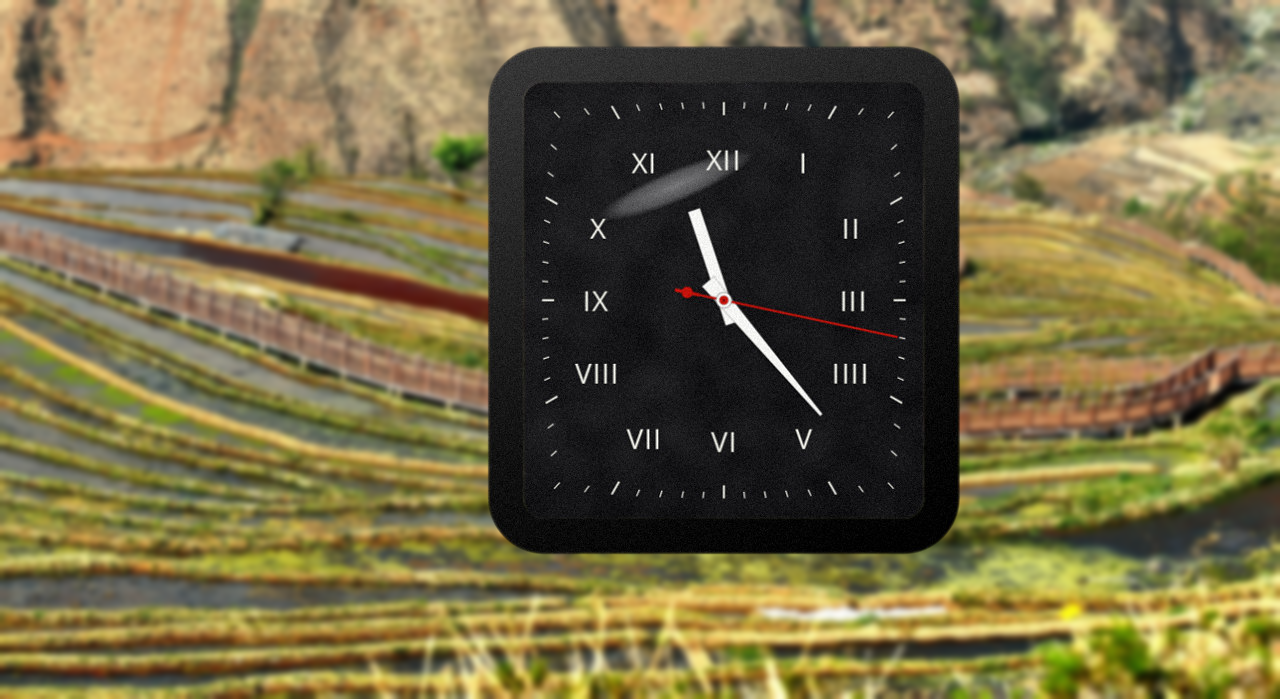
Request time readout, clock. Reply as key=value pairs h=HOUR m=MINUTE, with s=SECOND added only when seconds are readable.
h=11 m=23 s=17
